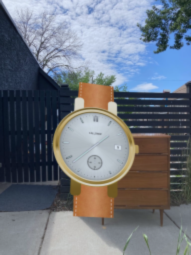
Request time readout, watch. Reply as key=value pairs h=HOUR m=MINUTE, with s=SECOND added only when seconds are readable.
h=1 m=38
